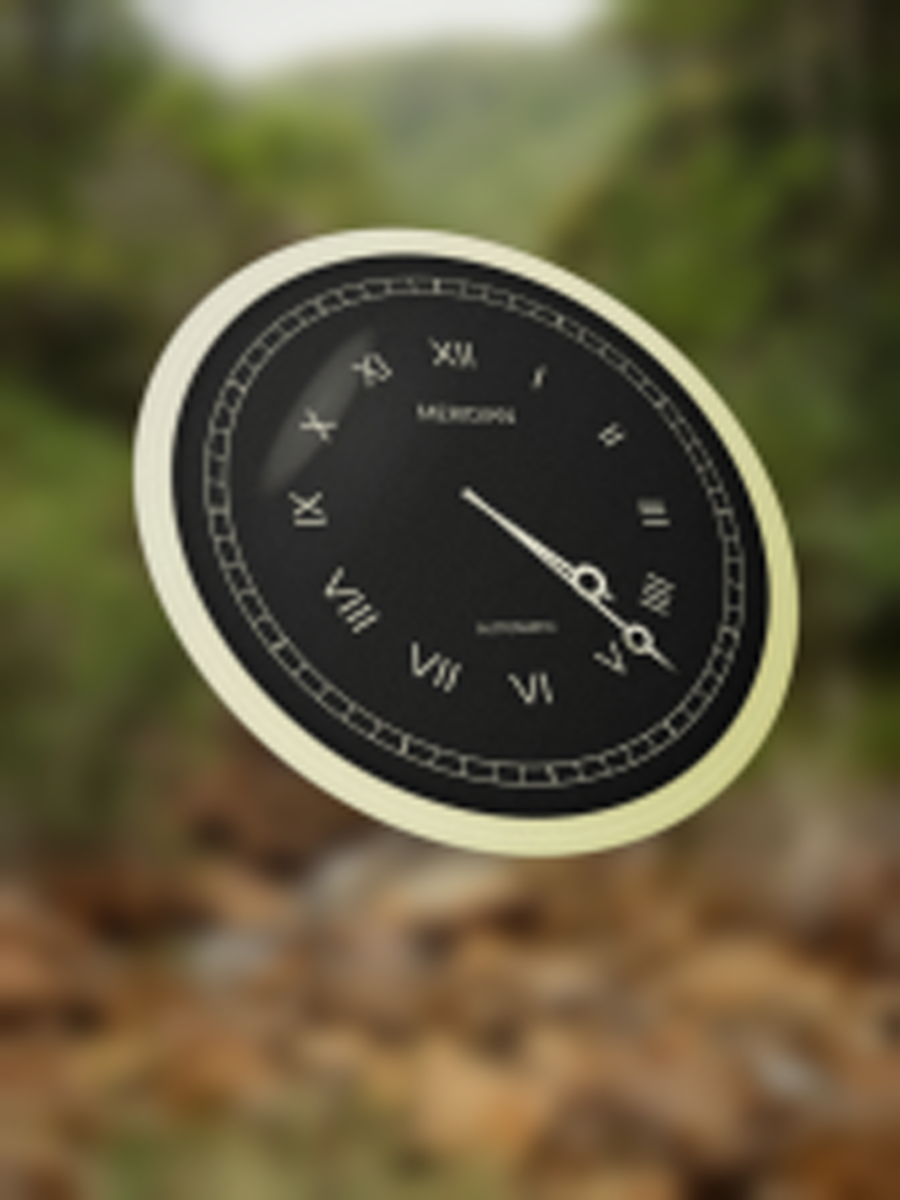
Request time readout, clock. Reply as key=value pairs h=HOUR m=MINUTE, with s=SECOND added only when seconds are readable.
h=4 m=23
